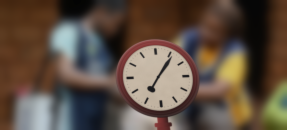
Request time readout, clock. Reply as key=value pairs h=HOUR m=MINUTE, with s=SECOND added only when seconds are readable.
h=7 m=6
